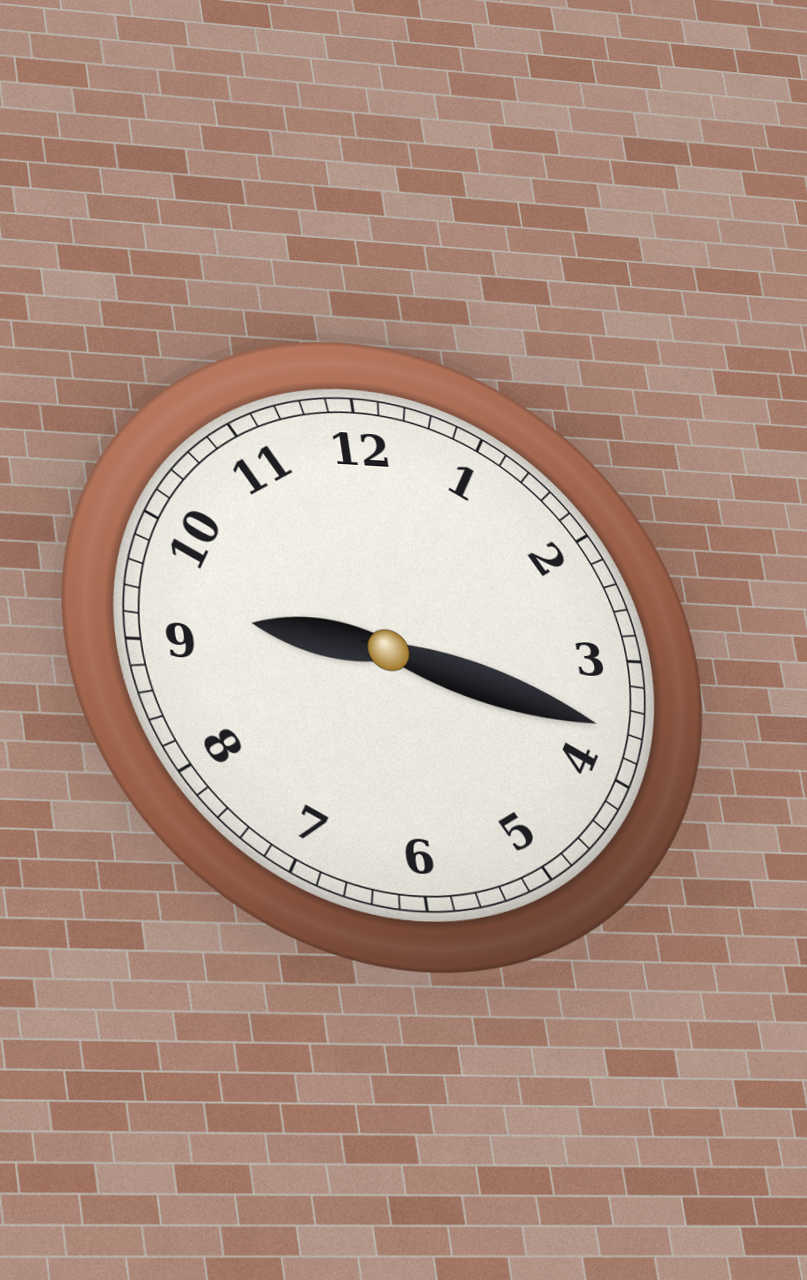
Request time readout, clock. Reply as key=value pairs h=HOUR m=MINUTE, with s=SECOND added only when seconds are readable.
h=9 m=18
